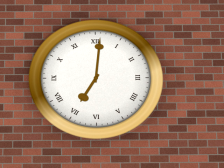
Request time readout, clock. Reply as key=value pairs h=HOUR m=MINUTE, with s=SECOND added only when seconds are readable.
h=7 m=1
